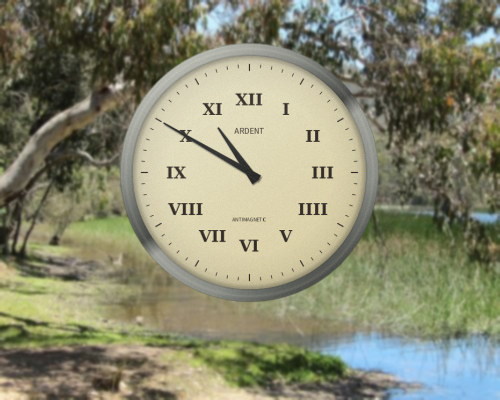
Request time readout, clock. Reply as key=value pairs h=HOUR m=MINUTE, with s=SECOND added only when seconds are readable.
h=10 m=50
